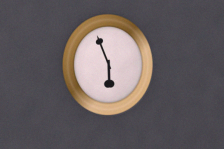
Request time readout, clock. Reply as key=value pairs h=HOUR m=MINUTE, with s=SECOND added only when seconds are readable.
h=5 m=56
